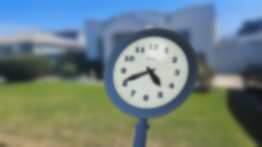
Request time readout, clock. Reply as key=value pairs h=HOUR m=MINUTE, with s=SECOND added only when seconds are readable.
h=4 m=41
